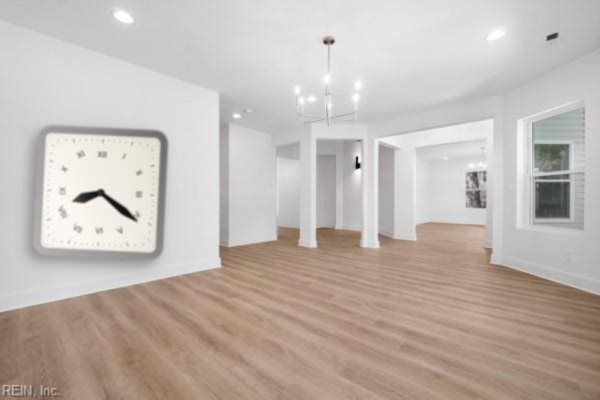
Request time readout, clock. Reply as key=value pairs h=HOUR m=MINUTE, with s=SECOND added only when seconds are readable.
h=8 m=21
